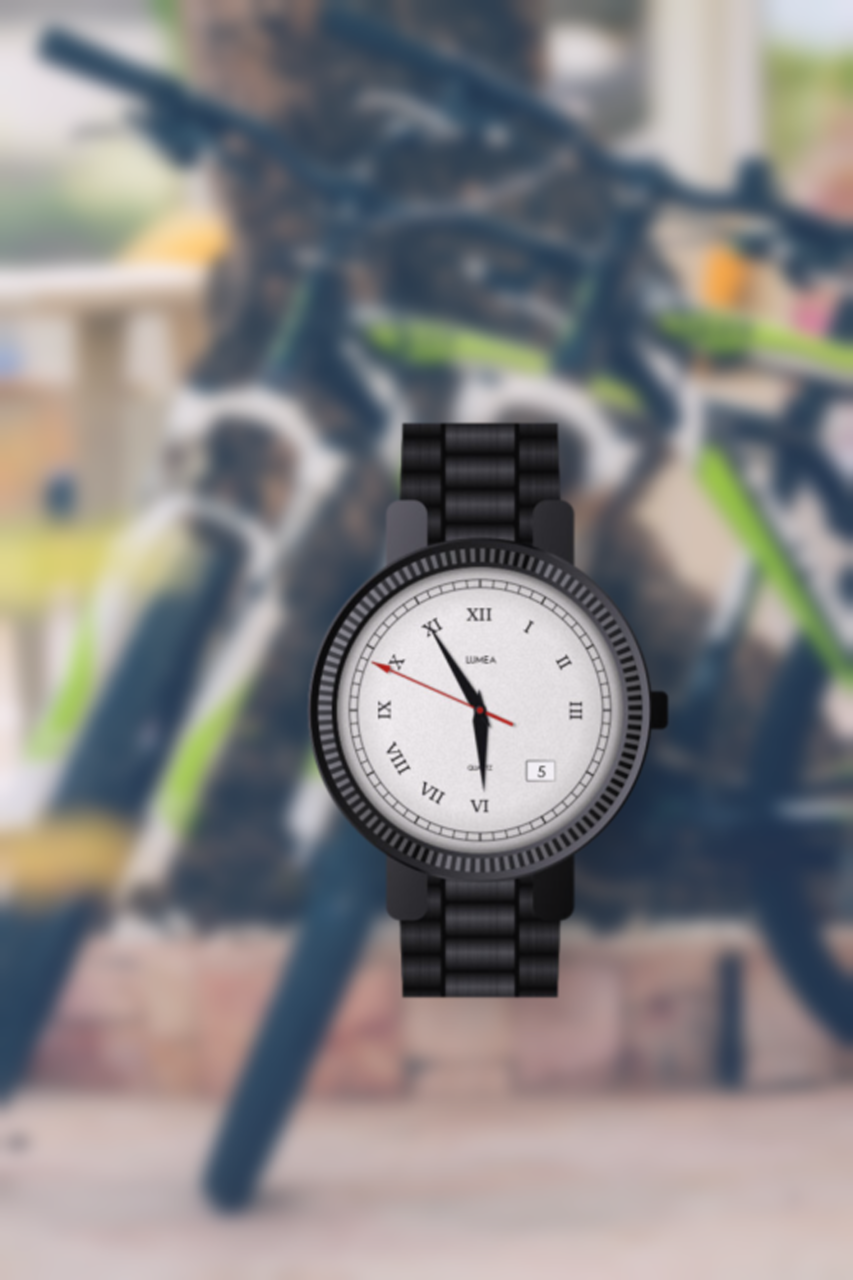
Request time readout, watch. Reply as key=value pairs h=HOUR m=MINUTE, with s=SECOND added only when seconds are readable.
h=5 m=54 s=49
